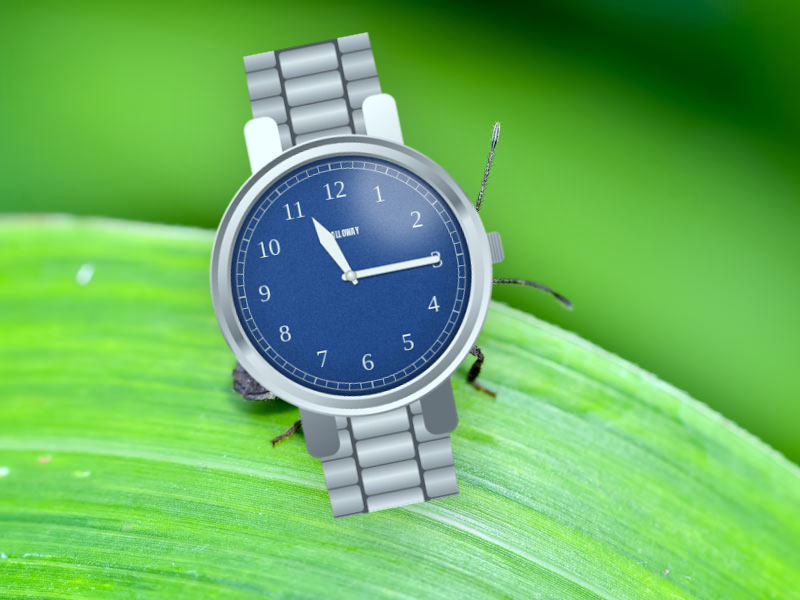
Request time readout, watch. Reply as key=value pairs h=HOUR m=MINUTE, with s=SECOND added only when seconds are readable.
h=11 m=15
